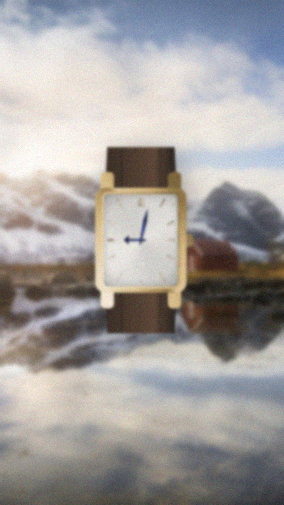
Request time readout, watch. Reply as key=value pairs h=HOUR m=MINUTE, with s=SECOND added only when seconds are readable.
h=9 m=2
